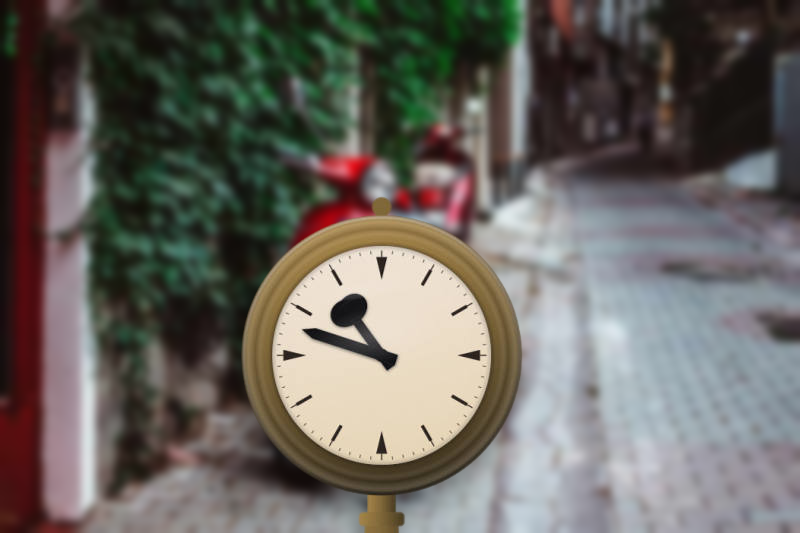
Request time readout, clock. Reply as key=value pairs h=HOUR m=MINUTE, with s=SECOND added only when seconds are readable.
h=10 m=48
